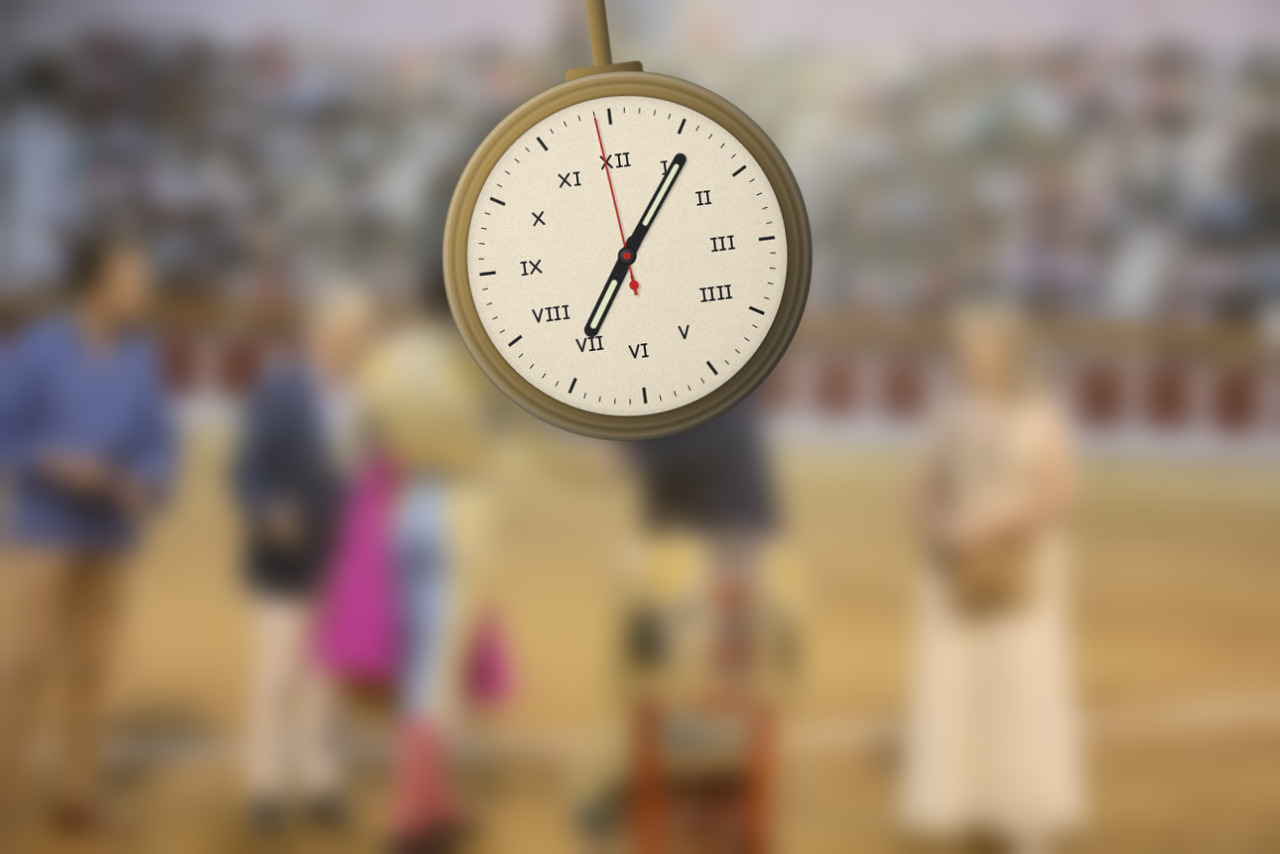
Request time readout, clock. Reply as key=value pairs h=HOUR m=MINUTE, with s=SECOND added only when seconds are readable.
h=7 m=5 s=59
